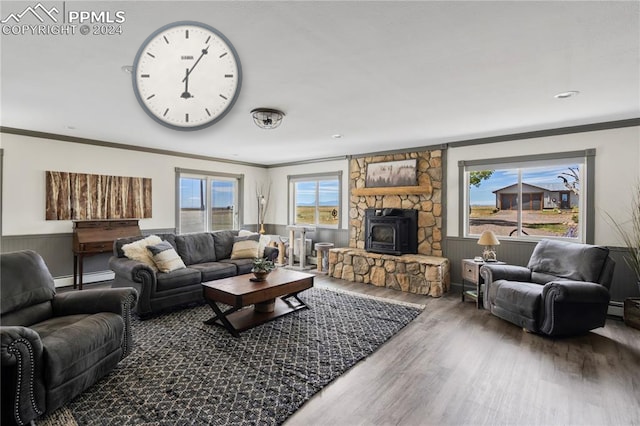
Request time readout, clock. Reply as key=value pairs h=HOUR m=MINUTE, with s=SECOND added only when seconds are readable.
h=6 m=6
